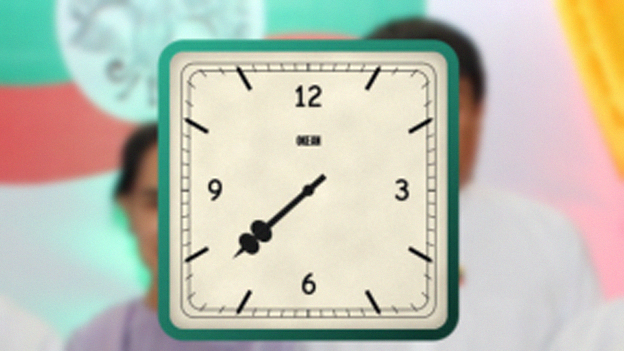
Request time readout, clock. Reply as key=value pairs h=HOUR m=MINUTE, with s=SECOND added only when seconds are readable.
h=7 m=38
